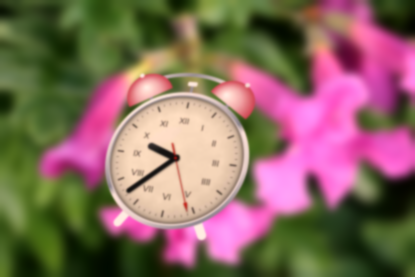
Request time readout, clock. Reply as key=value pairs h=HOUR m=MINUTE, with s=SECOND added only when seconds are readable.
h=9 m=37 s=26
